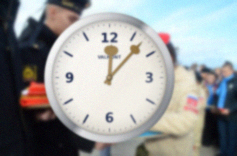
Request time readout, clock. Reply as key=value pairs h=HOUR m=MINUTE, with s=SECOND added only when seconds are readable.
h=12 m=7
